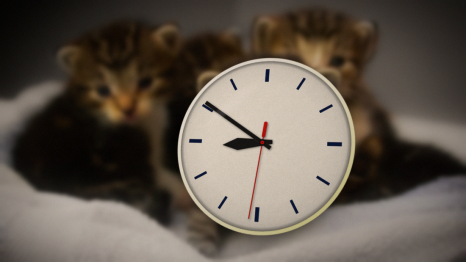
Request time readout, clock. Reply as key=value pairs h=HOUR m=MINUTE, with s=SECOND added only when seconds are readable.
h=8 m=50 s=31
